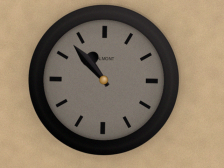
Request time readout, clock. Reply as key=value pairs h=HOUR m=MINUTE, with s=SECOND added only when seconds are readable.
h=10 m=53
